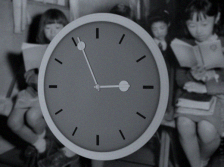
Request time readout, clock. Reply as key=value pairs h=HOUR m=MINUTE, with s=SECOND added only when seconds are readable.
h=2 m=56
